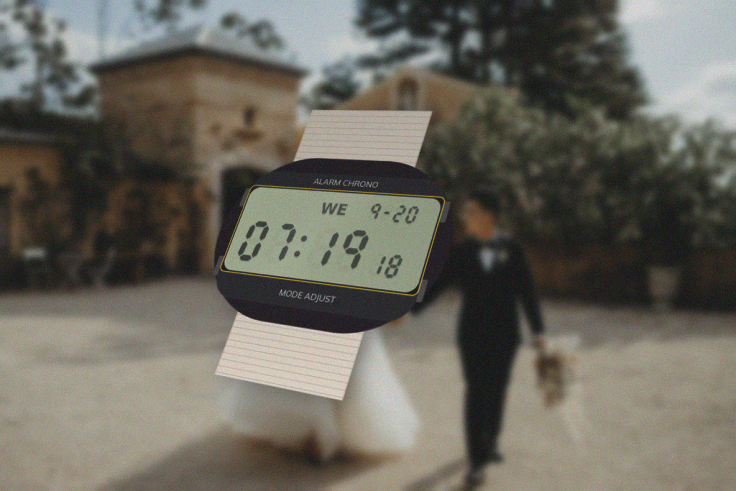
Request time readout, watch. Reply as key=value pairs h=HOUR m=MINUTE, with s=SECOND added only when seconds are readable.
h=7 m=19 s=18
